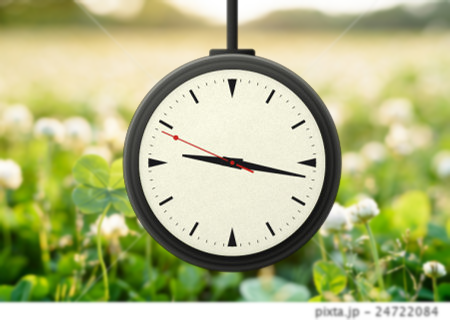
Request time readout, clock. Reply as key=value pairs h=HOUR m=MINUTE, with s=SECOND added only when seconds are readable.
h=9 m=16 s=49
